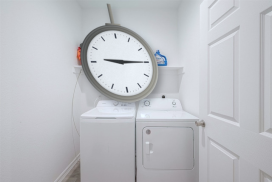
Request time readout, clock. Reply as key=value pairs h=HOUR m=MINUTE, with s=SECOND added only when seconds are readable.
h=9 m=15
